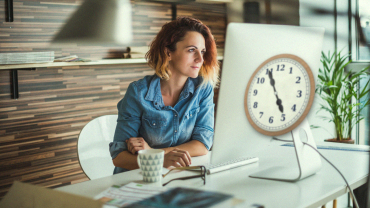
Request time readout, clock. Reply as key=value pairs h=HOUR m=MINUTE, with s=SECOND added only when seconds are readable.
h=4 m=55
